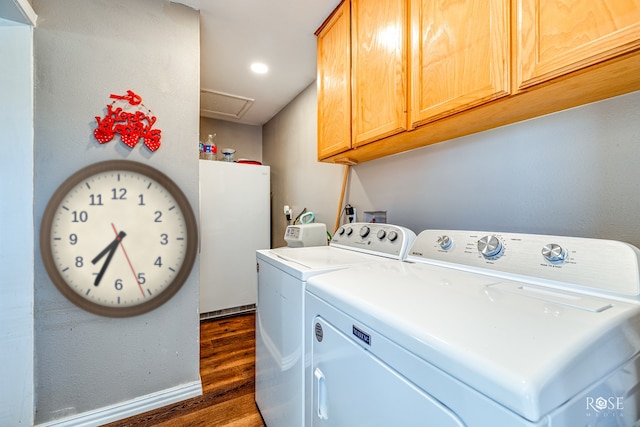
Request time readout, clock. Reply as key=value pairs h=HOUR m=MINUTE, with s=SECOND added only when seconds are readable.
h=7 m=34 s=26
